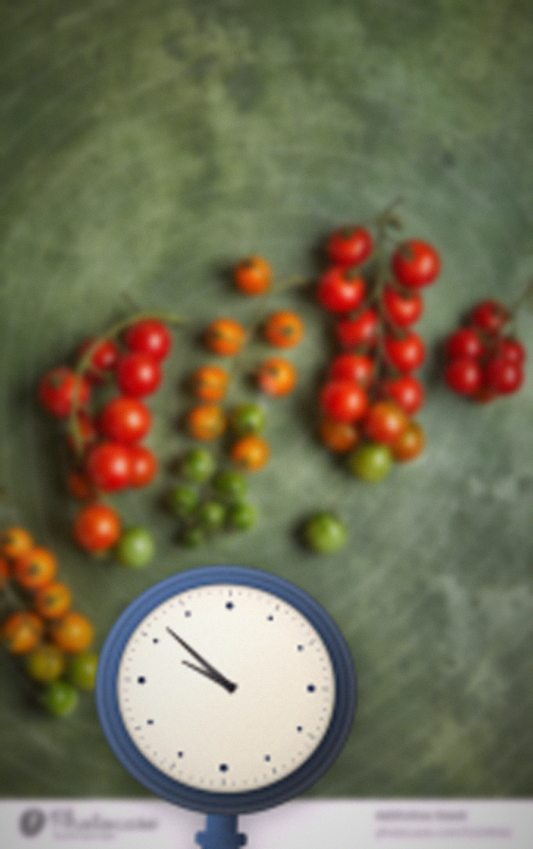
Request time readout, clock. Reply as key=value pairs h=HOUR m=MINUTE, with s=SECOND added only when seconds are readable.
h=9 m=52
